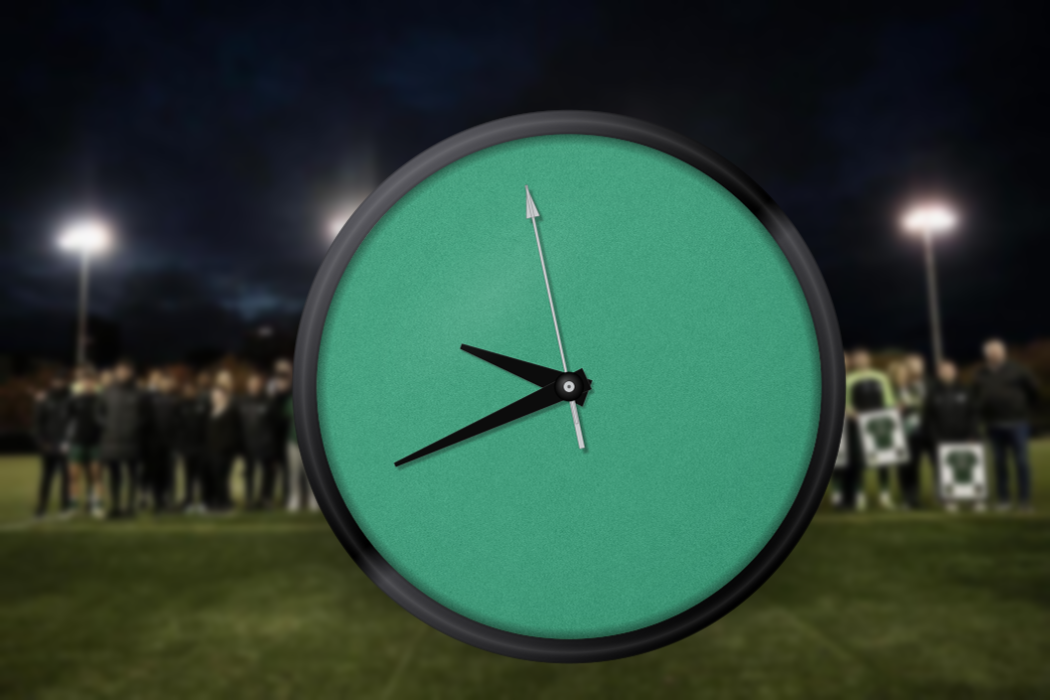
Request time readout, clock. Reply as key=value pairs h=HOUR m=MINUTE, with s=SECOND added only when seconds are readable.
h=9 m=40 s=58
